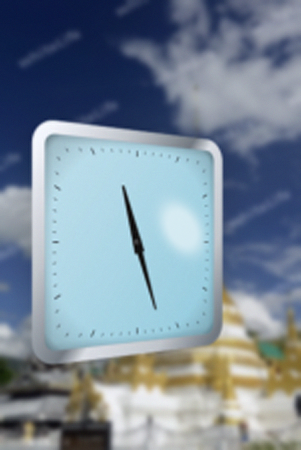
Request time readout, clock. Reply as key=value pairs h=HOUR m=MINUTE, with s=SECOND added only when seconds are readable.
h=11 m=27
